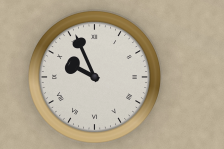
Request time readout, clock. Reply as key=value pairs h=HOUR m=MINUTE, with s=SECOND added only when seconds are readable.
h=9 m=56
